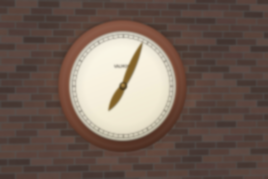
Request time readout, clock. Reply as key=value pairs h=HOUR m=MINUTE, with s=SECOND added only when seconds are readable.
h=7 m=4
